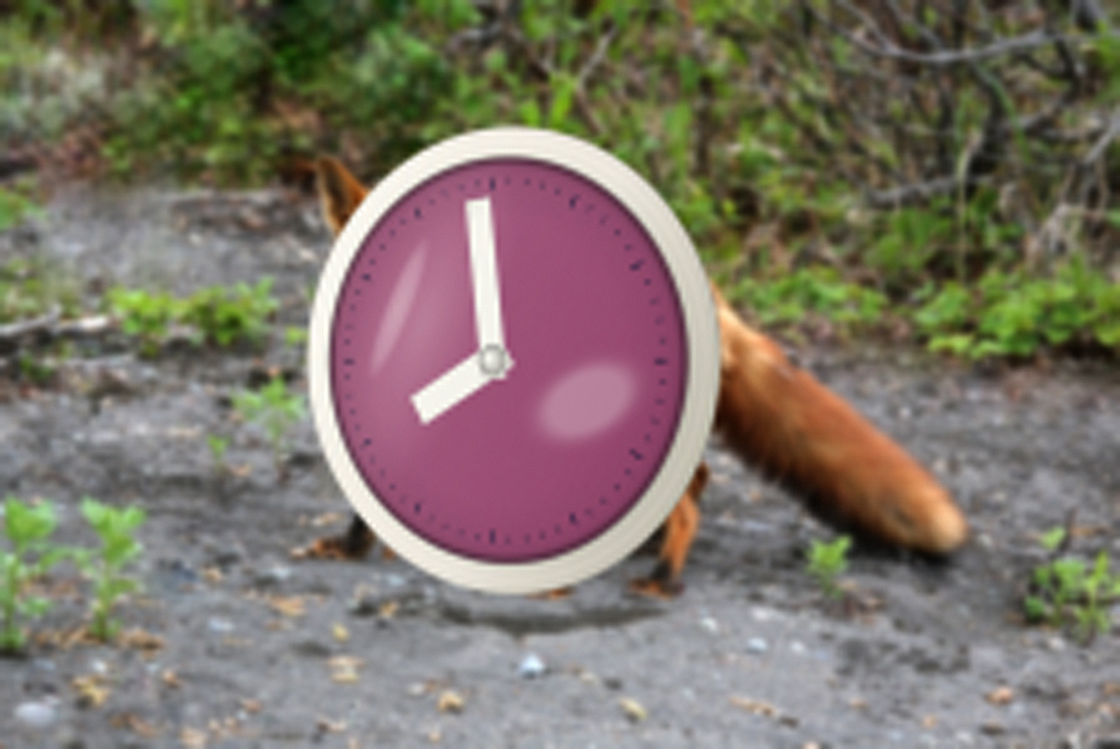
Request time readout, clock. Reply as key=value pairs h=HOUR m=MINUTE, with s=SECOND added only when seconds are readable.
h=7 m=59
